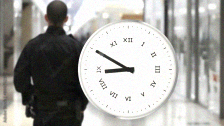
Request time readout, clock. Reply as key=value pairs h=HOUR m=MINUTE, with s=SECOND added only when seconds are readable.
h=8 m=50
